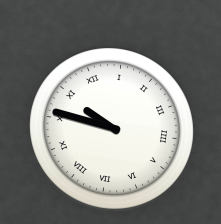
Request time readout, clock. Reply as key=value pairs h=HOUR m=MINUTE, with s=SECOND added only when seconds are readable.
h=10 m=51
